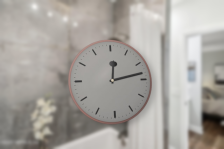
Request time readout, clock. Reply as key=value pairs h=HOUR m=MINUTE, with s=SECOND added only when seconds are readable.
h=12 m=13
